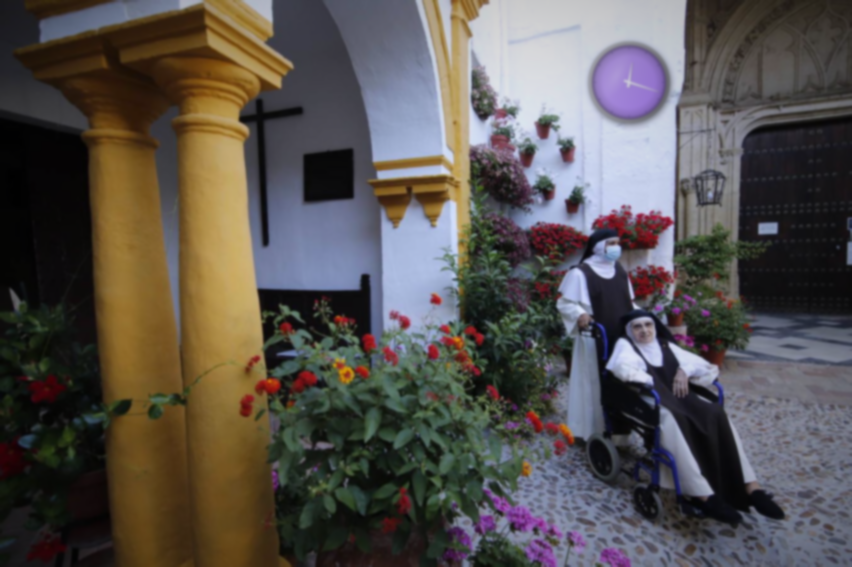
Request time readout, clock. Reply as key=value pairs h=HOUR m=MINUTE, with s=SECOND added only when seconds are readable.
h=12 m=18
